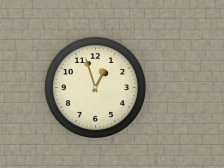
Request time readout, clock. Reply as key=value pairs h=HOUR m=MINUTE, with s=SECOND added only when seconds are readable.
h=12 m=57
